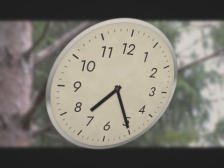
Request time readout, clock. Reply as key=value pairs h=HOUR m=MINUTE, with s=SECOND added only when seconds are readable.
h=7 m=25
